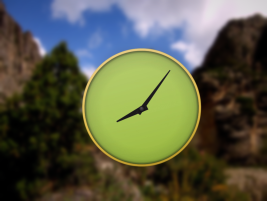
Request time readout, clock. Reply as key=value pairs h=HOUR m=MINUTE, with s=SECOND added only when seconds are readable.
h=8 m=6
